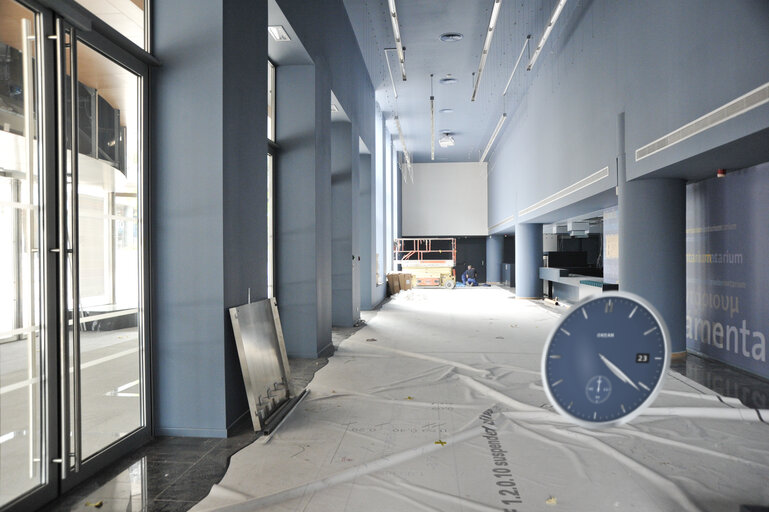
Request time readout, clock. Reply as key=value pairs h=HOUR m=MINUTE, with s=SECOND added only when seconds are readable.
h=4 m=21
